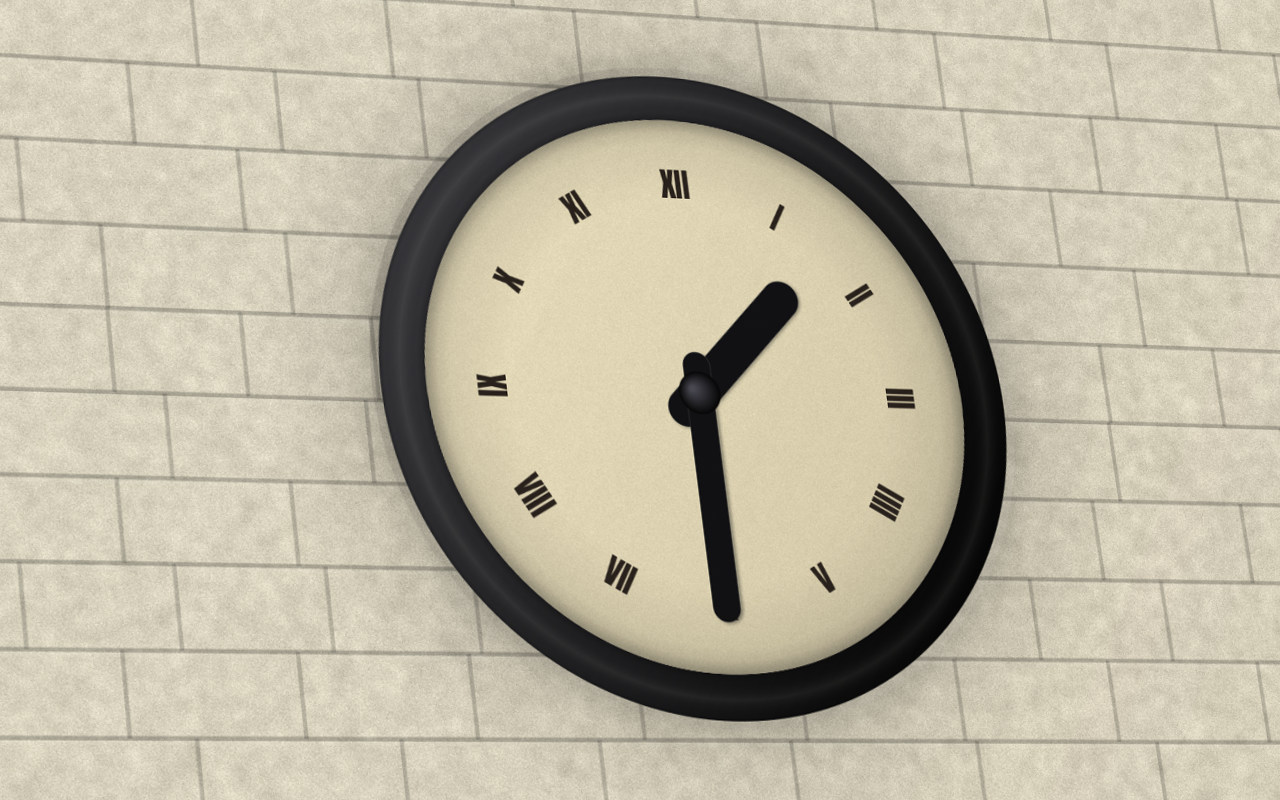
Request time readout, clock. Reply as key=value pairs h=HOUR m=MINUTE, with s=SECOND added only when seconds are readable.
h=1 m=30
